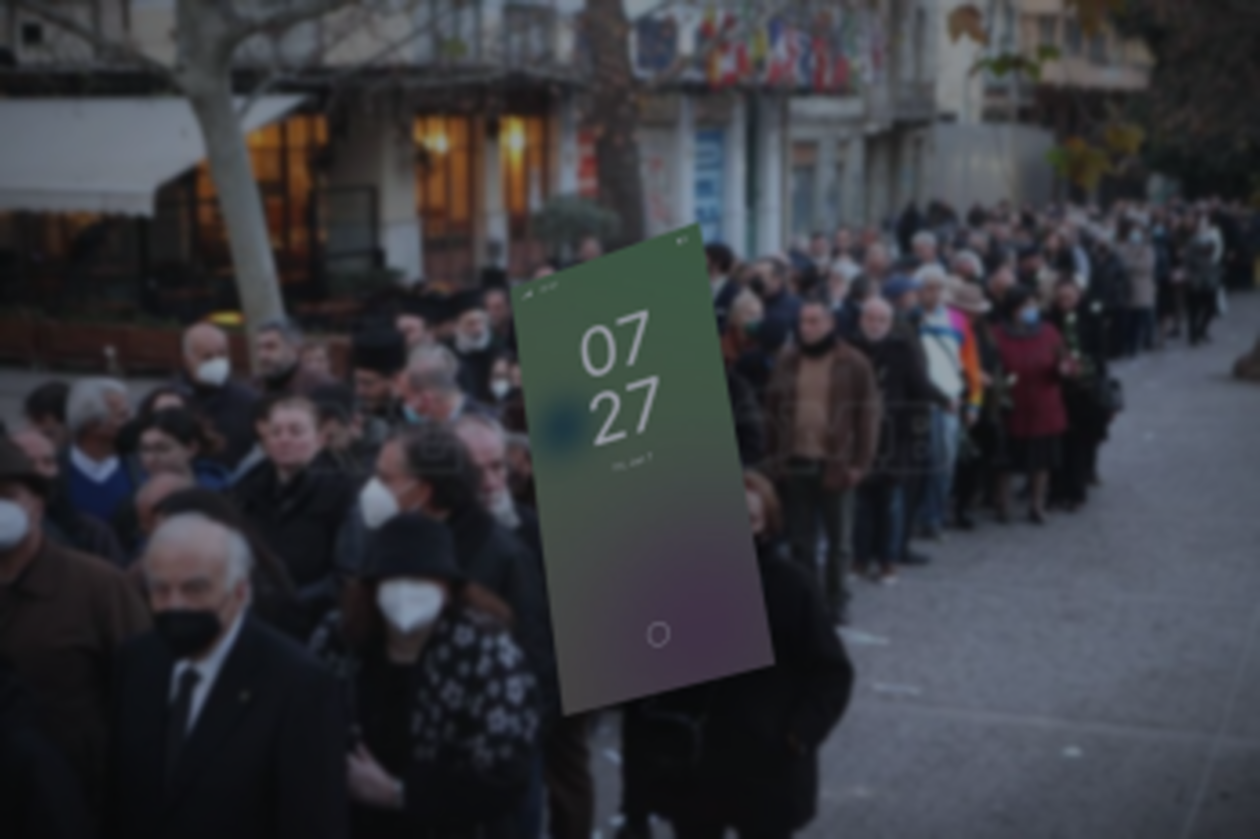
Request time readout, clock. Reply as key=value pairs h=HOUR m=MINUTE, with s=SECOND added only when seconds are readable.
h=7 m=27
